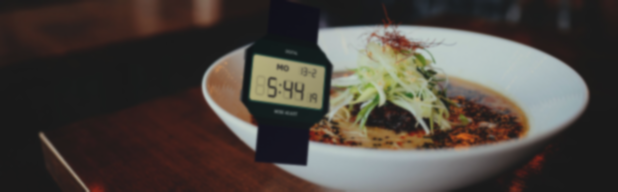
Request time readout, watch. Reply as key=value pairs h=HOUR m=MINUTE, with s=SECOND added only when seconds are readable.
h=5 m=44
